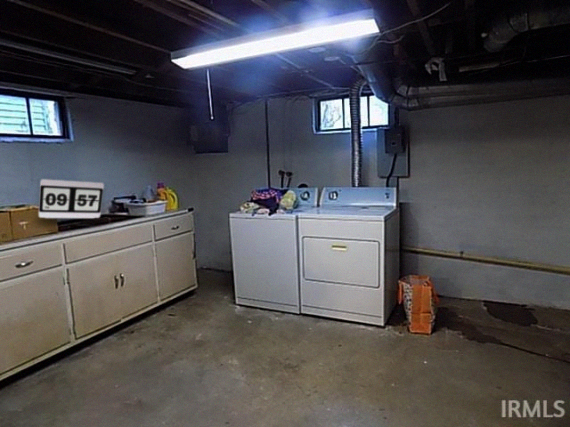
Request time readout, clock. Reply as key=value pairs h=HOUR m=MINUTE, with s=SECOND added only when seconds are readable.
h=9 m=57
